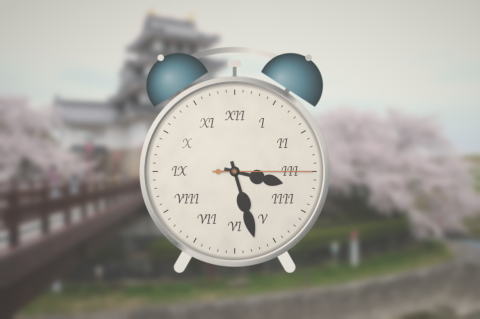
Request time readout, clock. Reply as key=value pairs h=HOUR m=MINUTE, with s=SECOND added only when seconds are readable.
h=3 m=27 s=15
